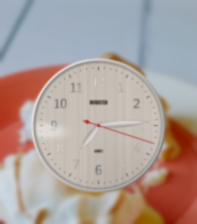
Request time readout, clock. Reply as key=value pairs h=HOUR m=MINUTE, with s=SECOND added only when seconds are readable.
h=7 m=14 s=18
